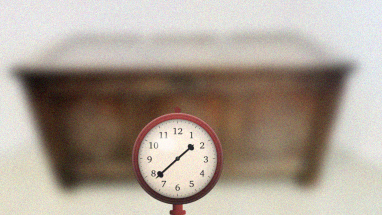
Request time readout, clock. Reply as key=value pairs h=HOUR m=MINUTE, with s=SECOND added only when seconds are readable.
h=1 m=38
